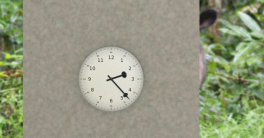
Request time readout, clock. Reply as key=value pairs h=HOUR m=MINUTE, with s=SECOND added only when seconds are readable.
h=2 m=23
